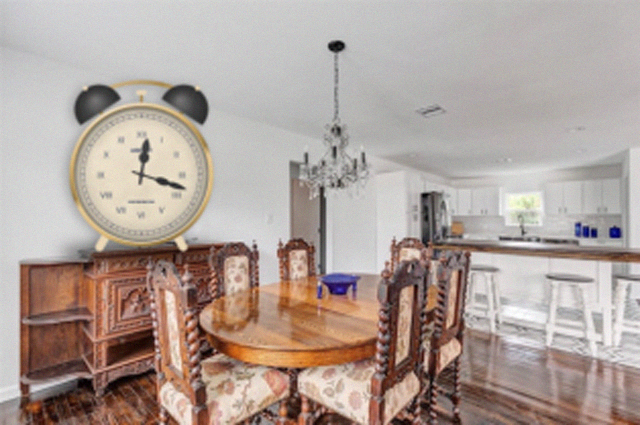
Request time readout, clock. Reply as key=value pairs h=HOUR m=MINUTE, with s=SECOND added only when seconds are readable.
h=12 m=18
